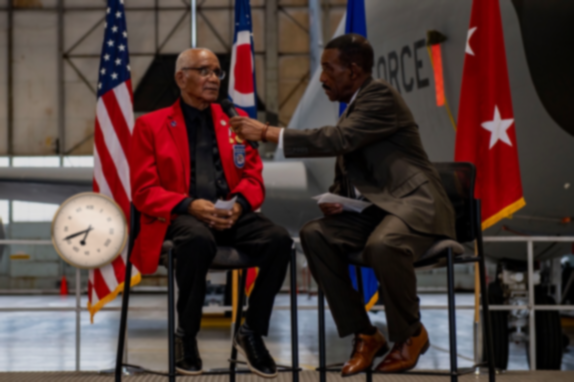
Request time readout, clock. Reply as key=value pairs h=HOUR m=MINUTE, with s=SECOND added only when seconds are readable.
h=6 m=41
